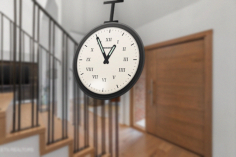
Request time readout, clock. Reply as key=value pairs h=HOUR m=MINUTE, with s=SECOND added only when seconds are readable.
h=12 m=55
